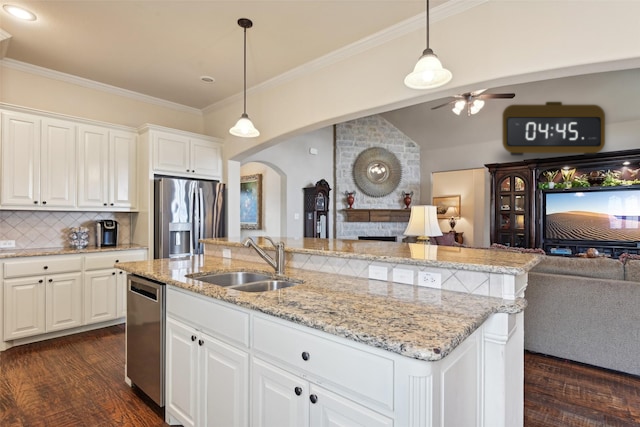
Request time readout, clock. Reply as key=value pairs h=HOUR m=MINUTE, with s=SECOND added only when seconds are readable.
h=4 m=45
